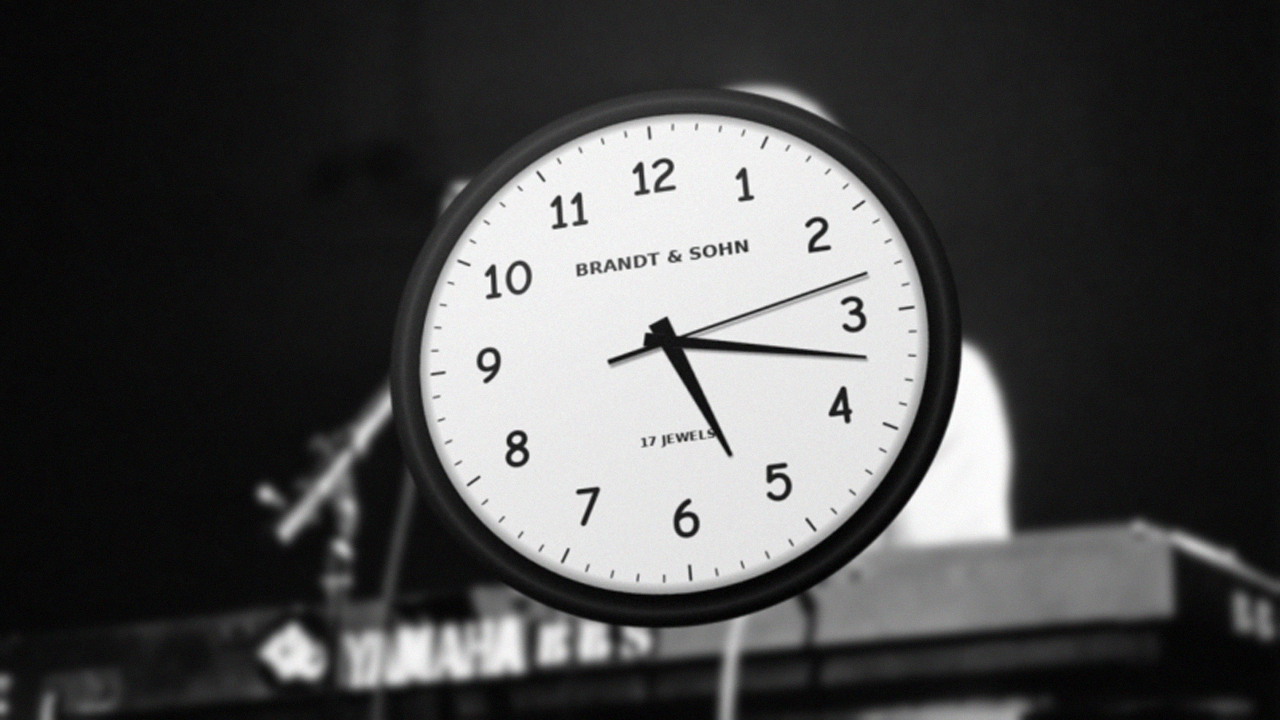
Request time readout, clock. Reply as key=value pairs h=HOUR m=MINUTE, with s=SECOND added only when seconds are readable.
h=5 m=17 s=13
